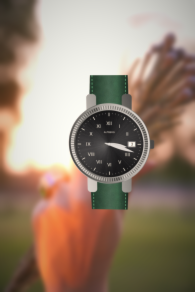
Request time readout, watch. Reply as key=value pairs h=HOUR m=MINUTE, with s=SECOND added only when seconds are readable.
h=3 m=18
